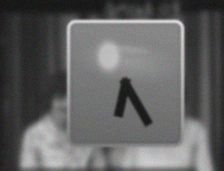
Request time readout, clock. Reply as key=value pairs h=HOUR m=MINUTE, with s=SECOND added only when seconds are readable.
h=6 m=25
